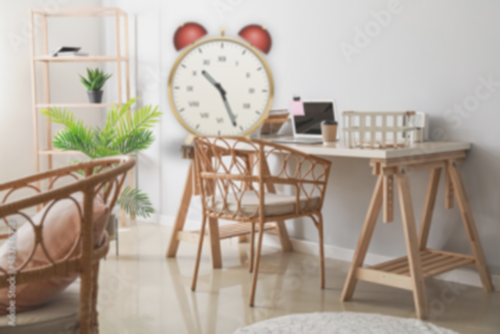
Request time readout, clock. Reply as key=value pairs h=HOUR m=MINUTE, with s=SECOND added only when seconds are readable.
h=10 m=26
